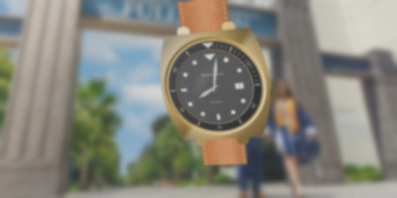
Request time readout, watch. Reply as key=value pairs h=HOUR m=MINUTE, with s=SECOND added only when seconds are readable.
h=8 m=2
